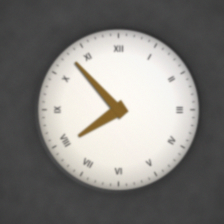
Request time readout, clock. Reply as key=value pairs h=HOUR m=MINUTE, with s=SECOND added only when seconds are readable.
h=7 m=53
